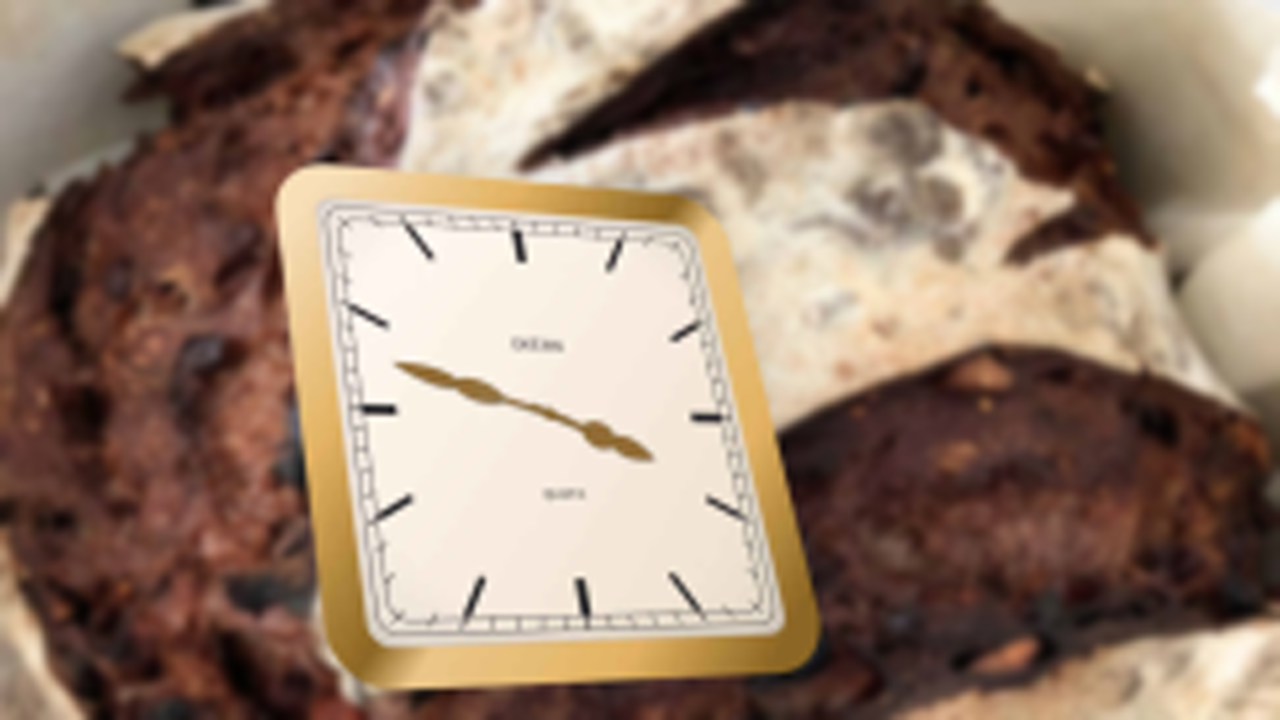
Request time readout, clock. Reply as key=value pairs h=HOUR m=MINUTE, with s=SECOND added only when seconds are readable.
h=3 m=48
